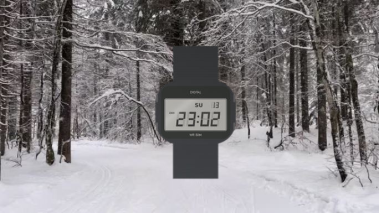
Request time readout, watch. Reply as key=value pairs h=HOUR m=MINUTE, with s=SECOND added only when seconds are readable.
h=23 m=2
